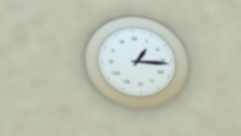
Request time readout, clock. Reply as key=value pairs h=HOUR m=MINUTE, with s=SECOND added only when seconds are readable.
h=1 m=16
